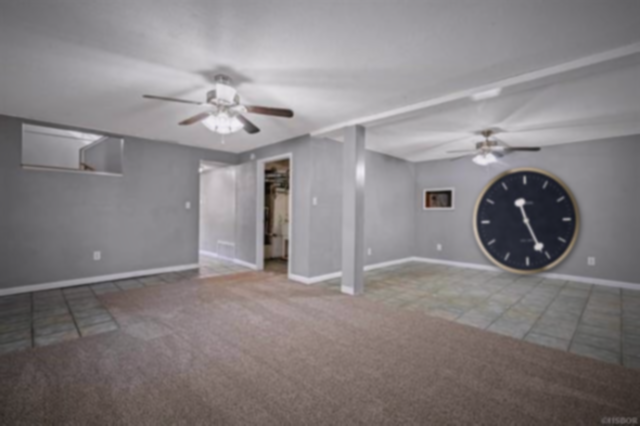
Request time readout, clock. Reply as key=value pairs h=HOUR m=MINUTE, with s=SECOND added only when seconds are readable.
h=11 m=26
